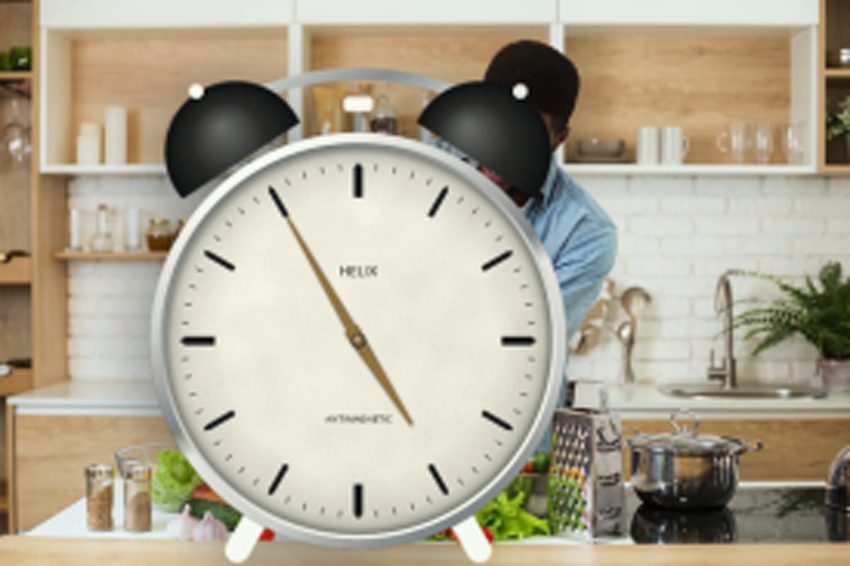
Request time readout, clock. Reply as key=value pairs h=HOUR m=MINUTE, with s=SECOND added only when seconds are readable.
h=4 m=55
